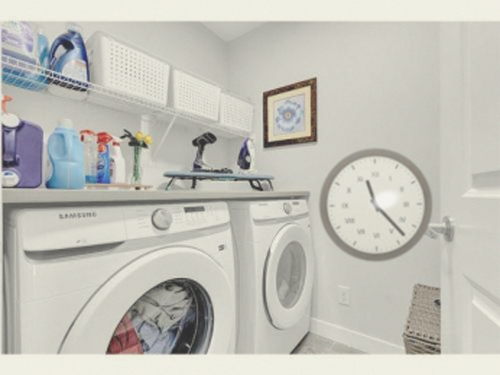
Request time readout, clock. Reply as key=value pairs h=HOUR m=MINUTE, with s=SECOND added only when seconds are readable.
h=11 m=23
